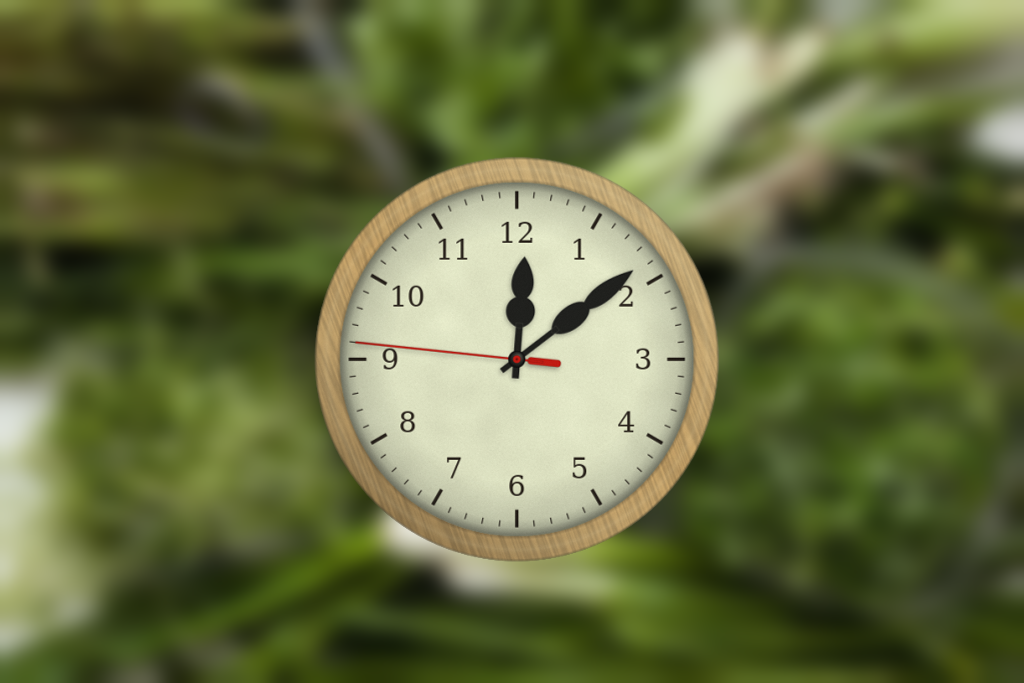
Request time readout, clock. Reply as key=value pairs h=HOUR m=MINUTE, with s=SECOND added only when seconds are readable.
h=12 m=8 s=46
